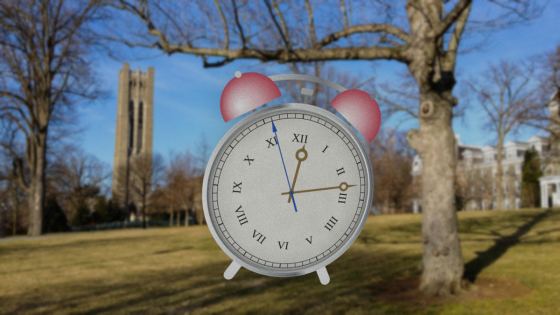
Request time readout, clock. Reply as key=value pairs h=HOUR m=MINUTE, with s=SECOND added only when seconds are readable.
h=12 m=12 s=56
